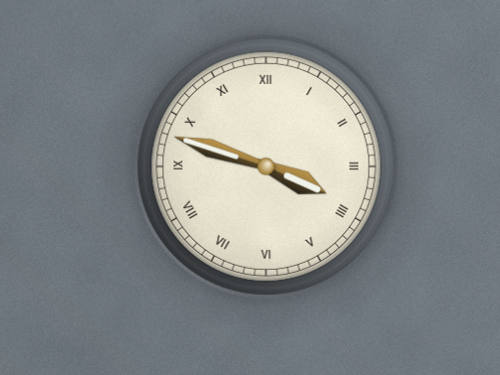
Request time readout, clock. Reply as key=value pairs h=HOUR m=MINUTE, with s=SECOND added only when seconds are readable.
h=3 m=48
